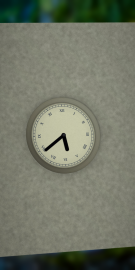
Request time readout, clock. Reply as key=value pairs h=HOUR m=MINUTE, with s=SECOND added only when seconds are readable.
h=5 m=39
